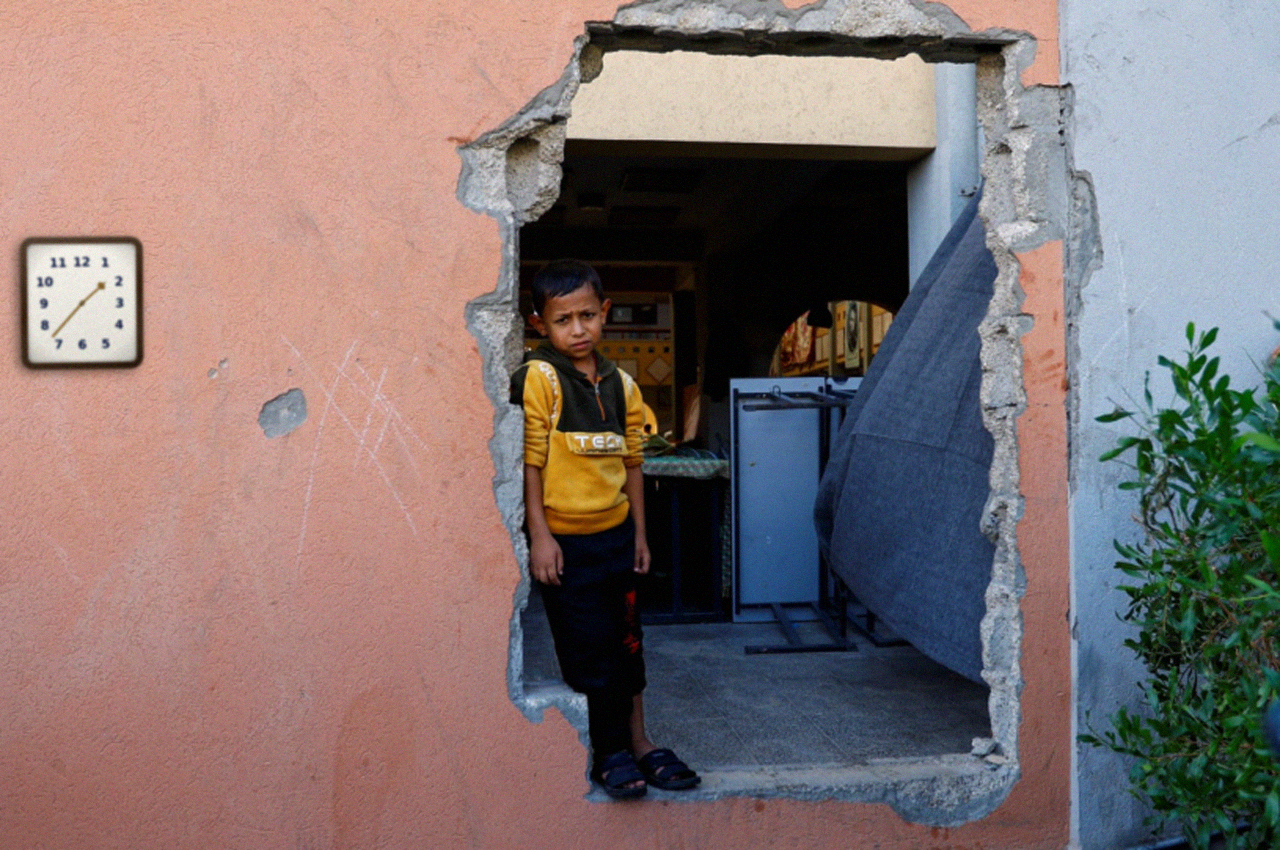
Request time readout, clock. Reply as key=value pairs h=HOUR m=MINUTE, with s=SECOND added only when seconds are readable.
h=1 m=37
